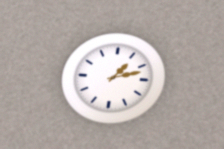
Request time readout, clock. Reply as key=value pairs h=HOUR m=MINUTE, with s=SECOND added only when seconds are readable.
h=1 m=12
